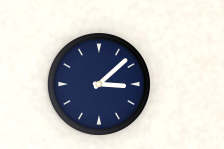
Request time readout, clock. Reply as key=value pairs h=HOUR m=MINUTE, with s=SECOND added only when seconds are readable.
h=3 m=8
